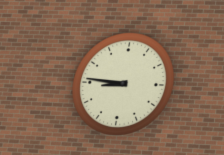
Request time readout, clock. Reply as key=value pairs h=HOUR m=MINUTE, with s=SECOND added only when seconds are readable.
h=8 m=46
